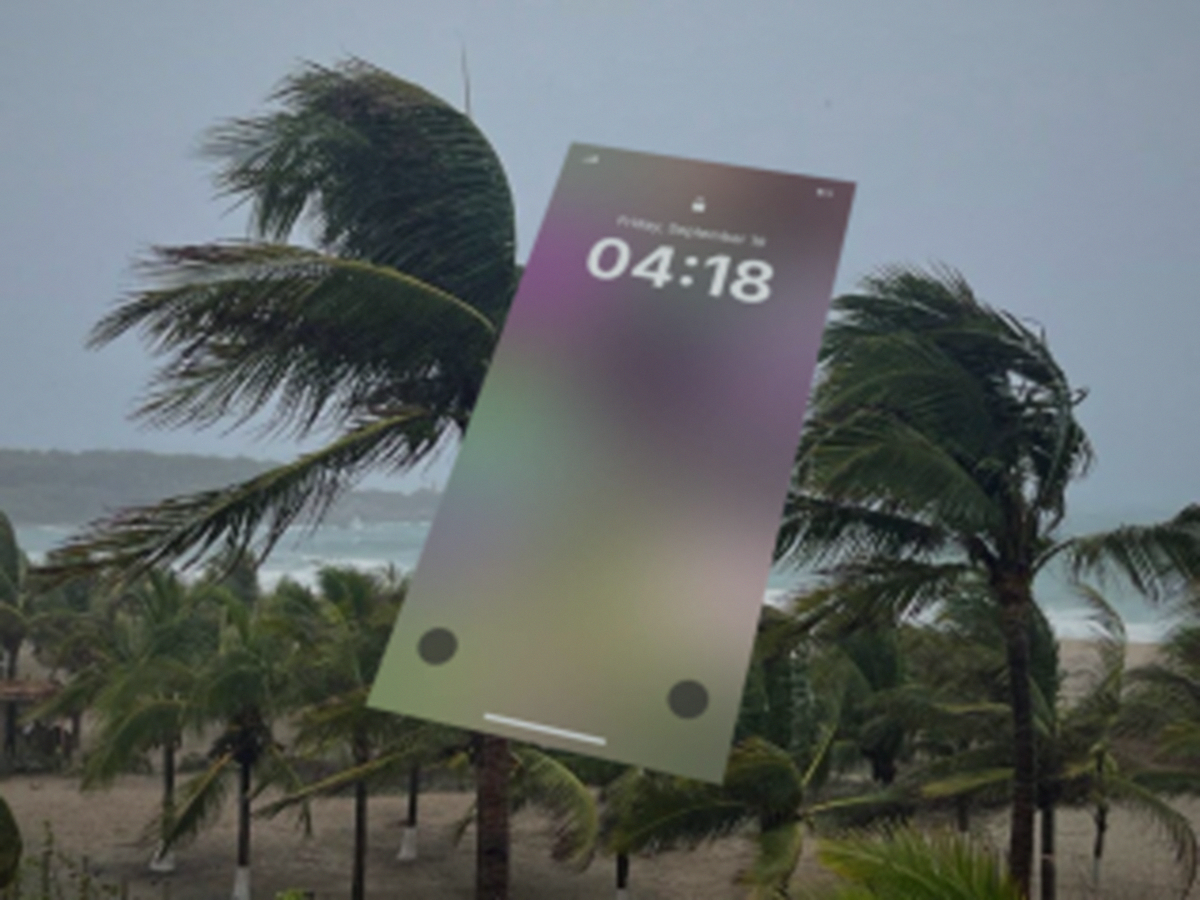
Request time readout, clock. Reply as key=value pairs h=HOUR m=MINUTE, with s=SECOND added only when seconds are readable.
h=4 m=18
